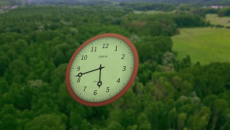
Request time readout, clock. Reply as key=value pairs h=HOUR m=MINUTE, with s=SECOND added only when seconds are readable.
h=5 m=42
